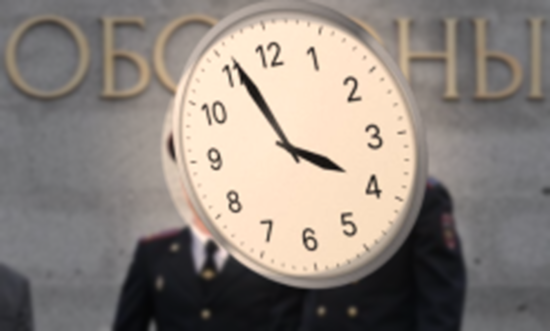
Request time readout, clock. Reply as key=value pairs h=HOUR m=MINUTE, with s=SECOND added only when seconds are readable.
h=3 m=56
